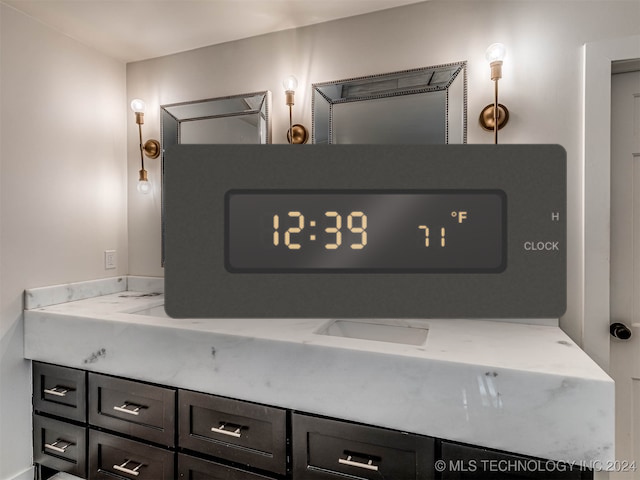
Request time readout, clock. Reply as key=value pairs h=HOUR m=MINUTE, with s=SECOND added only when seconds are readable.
h=12 m=39
